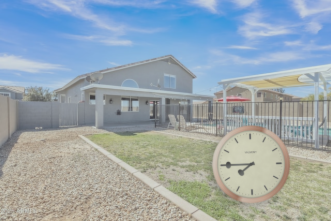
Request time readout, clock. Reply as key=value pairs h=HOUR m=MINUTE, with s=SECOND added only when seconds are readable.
h=7 m=45
